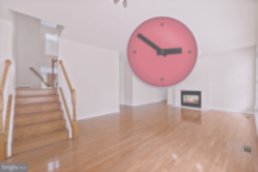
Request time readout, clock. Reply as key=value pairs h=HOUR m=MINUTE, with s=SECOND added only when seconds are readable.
h=2 m=51
